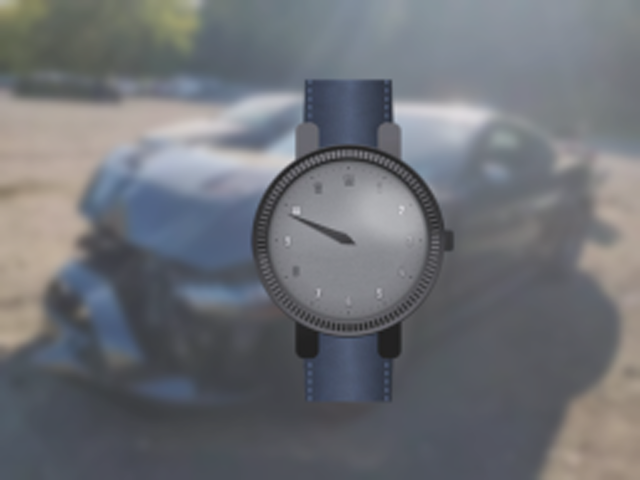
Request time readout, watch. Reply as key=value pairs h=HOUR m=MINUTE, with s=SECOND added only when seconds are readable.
h=9 m=49
